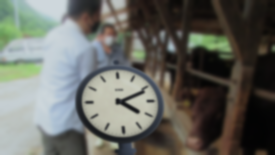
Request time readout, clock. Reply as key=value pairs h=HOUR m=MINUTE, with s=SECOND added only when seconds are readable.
h=4 m=11
